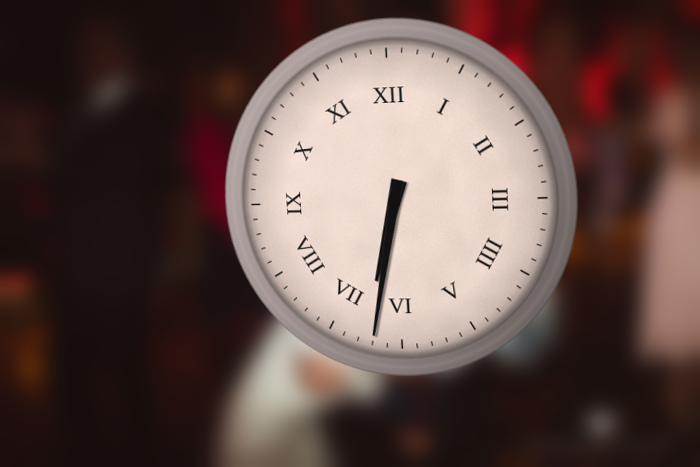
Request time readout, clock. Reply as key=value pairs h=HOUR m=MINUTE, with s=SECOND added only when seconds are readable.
h=6 m=32
